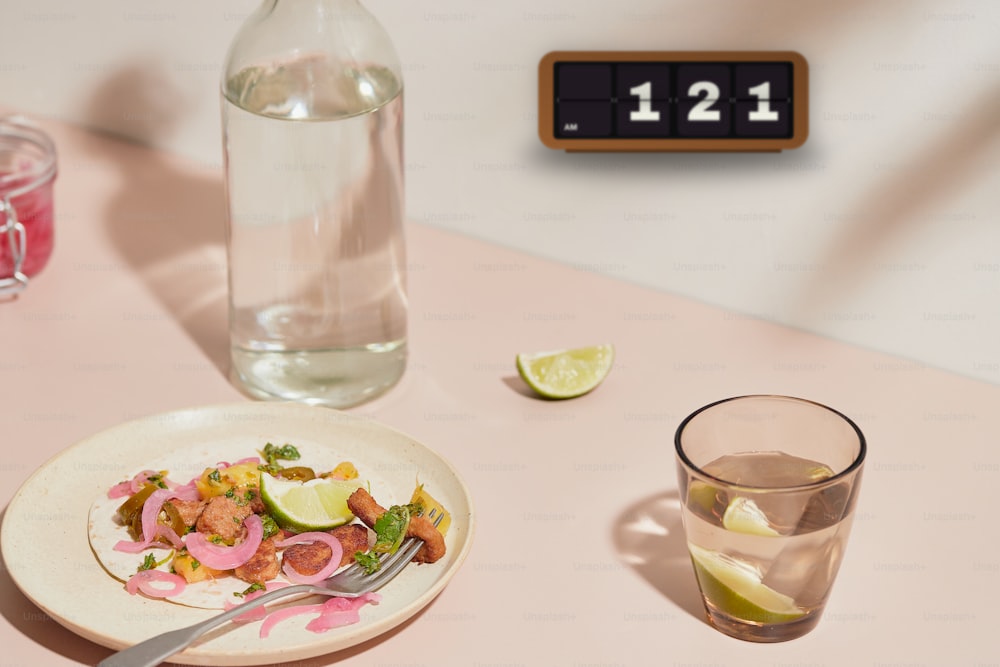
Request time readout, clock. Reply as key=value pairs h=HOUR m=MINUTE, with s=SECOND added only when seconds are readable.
h=1 m=21
